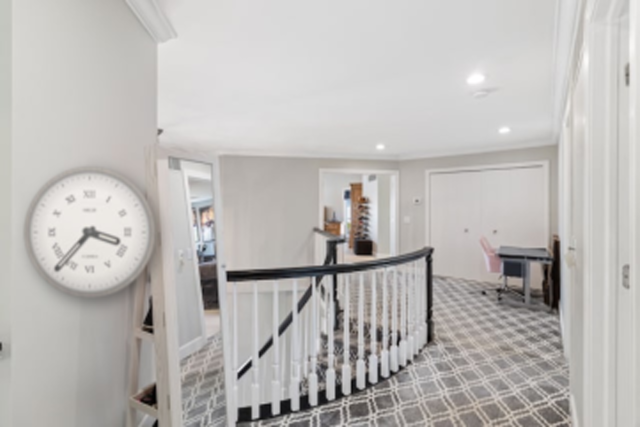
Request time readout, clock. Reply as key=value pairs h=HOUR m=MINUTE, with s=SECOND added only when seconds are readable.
h=3 m=37
